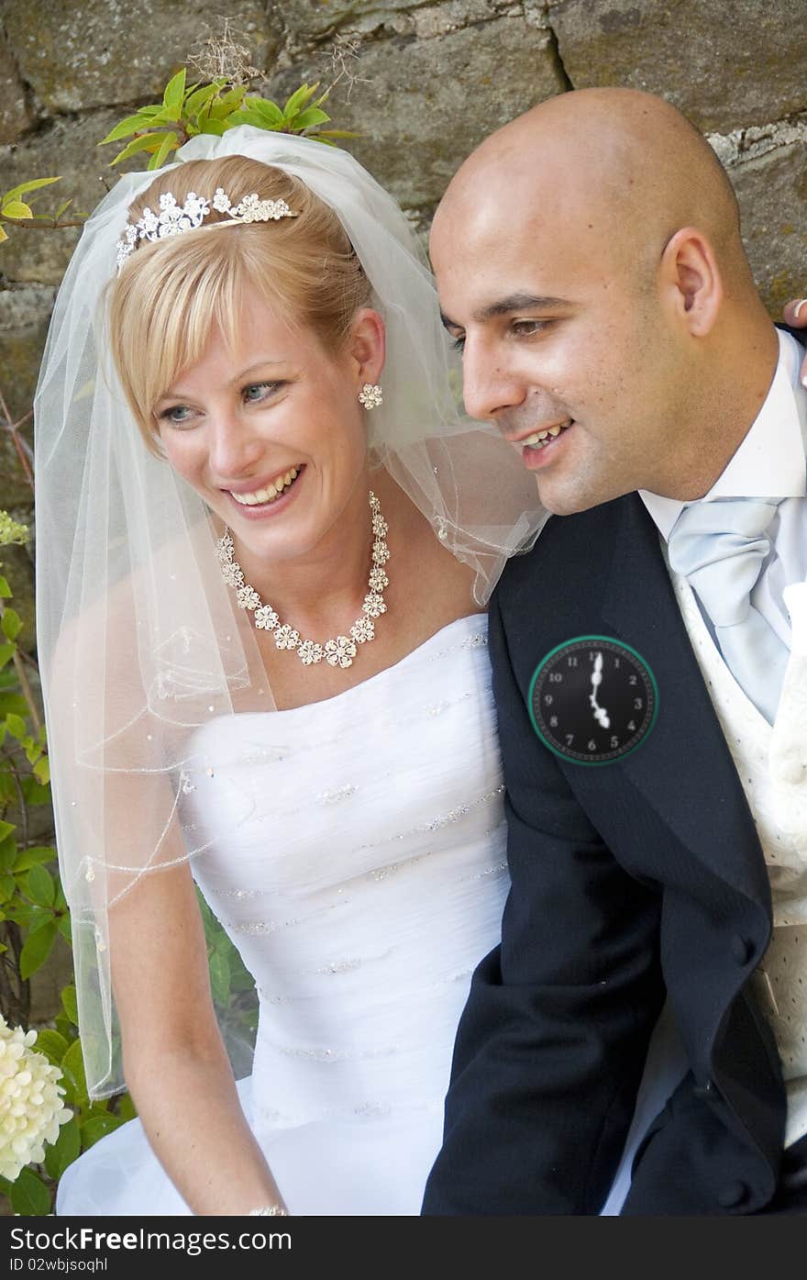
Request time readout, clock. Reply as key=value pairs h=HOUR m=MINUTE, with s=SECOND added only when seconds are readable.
h=5 m=1
